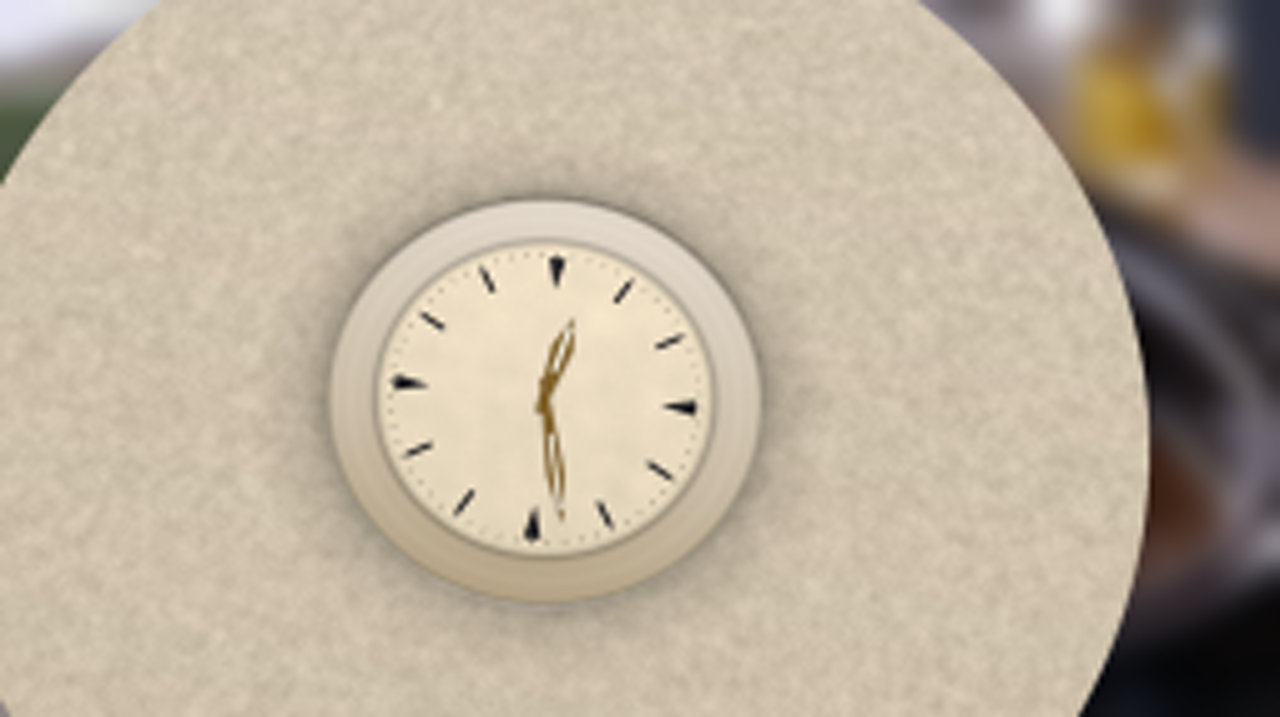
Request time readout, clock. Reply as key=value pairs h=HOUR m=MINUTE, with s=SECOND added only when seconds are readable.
h=12 m=28
